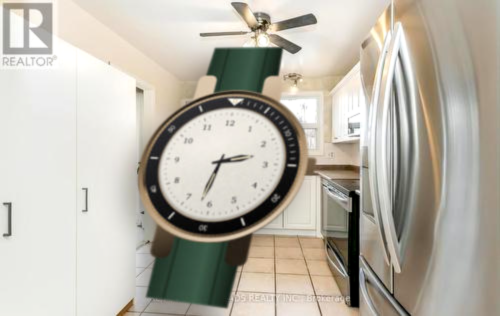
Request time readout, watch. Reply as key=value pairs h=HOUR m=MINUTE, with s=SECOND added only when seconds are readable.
h=2 m=32
